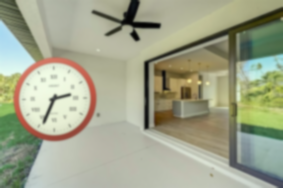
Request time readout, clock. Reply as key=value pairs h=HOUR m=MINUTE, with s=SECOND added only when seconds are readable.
h=2 m=34
